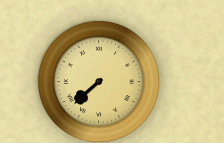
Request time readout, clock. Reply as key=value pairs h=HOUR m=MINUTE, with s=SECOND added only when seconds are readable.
h=7 m=38
